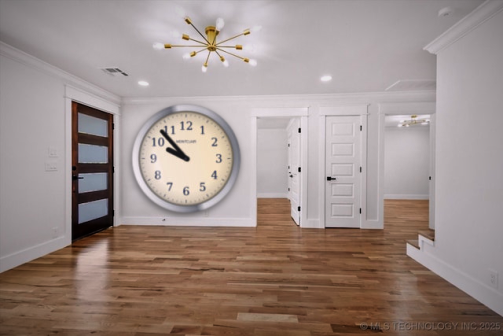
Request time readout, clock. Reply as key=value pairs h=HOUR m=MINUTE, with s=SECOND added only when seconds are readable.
h=9 m=53
